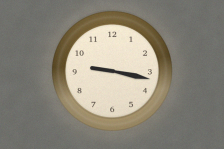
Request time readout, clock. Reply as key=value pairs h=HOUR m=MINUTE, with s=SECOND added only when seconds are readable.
h=9 m=17
